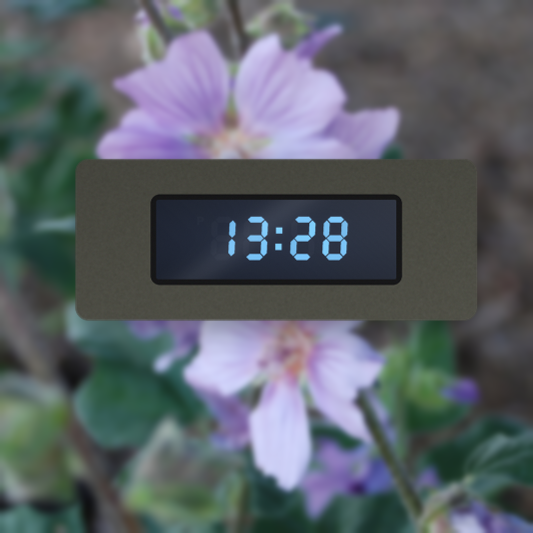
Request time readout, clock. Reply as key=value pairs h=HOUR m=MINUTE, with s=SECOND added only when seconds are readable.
h=13 m=28
